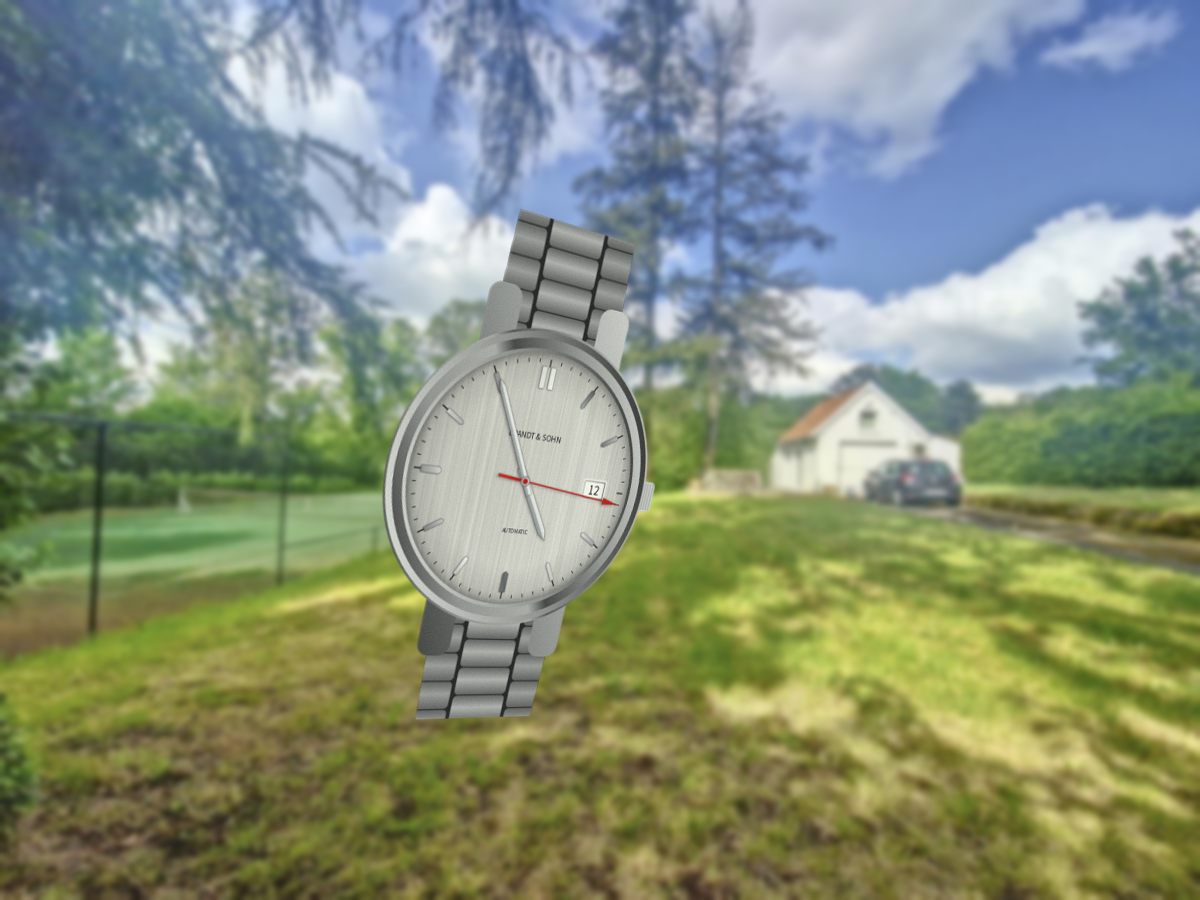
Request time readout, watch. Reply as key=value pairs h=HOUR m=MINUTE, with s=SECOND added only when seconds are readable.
h=4 m=55 s=16
